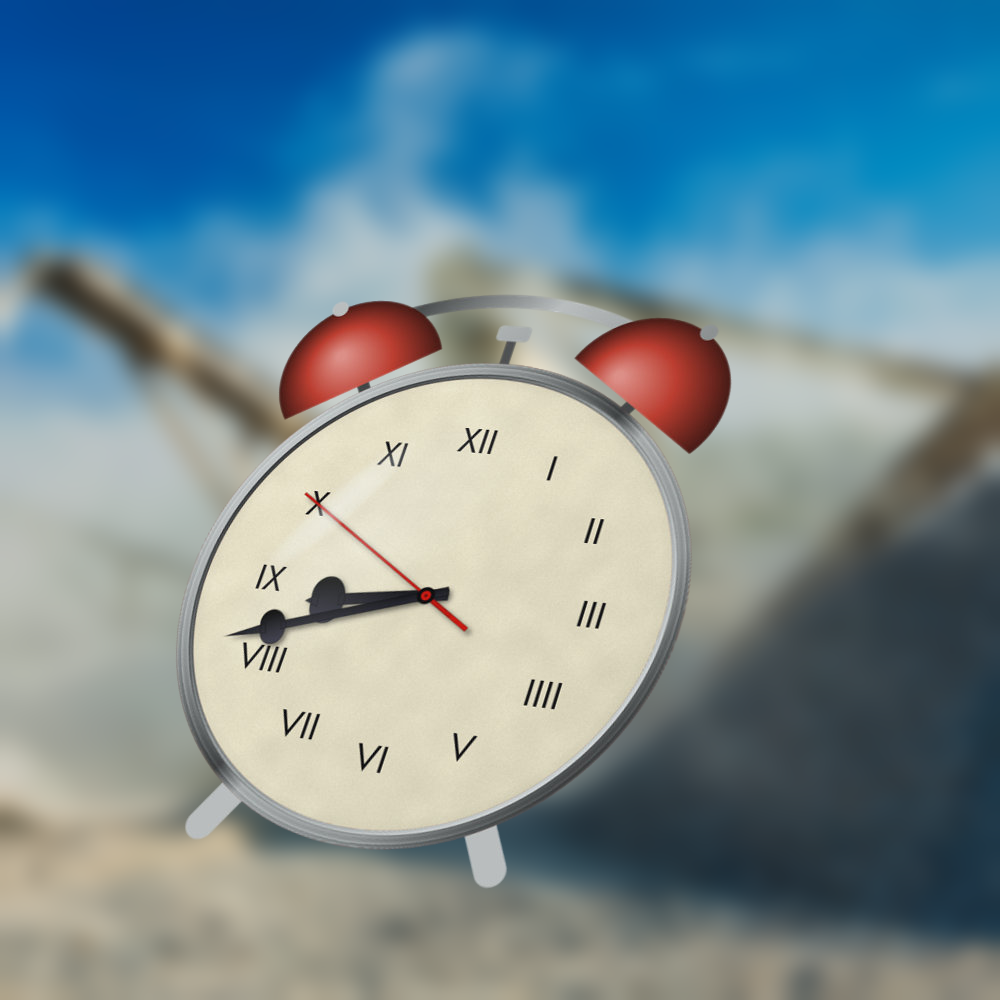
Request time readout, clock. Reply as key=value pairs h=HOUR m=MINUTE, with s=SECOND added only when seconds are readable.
h=8 m=41 s=50
